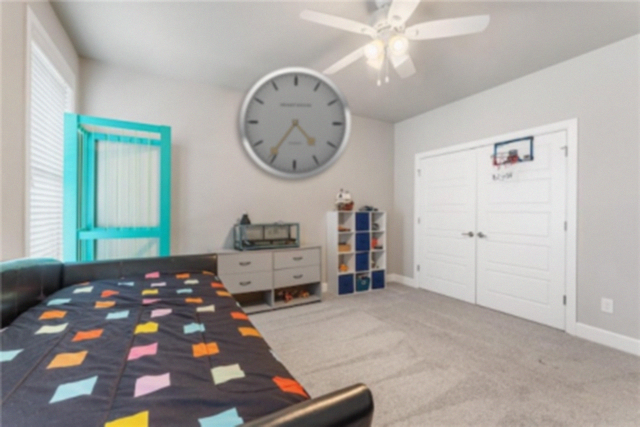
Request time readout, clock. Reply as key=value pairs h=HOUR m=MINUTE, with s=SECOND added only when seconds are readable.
h=4 m=36
